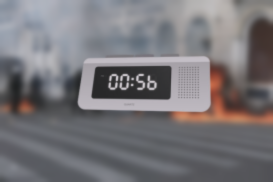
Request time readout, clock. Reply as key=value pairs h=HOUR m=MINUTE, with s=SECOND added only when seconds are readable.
h=0 m=56
